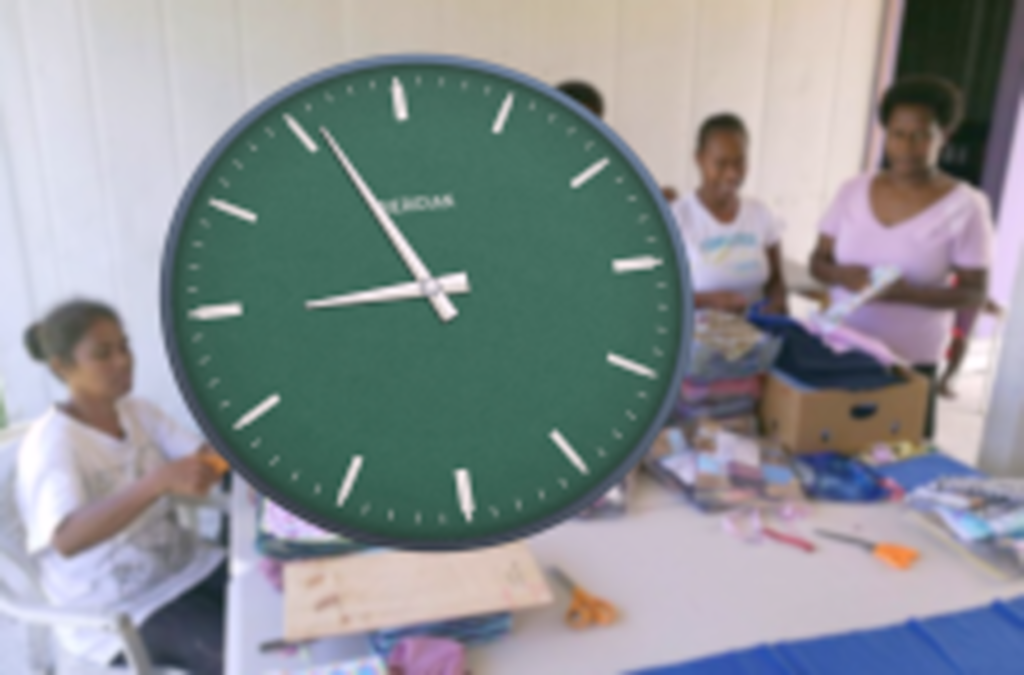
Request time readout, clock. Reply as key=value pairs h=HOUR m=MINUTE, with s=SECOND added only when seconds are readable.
h=8 m=56
